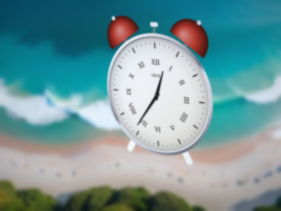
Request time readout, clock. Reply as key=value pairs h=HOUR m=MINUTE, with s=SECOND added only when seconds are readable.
h=12 m=36
